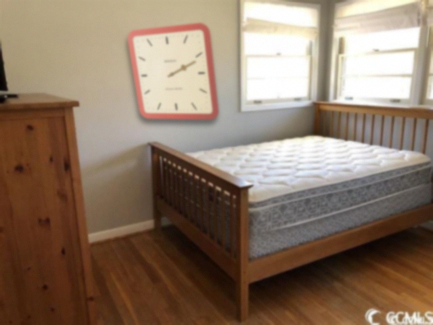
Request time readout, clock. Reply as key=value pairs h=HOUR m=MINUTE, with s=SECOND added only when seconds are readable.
h=2 m=11
